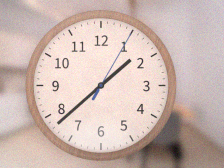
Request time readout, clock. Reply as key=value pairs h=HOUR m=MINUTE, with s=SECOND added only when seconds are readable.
h=1 m=38 s=5
